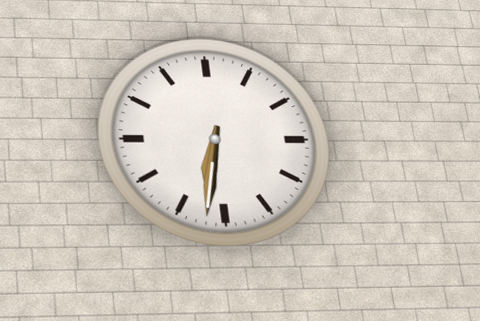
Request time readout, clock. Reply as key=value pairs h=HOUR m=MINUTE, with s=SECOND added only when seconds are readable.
h=6 m=32
